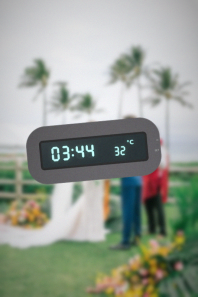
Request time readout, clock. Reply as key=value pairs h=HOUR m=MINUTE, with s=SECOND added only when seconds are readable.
h=3 m=44
